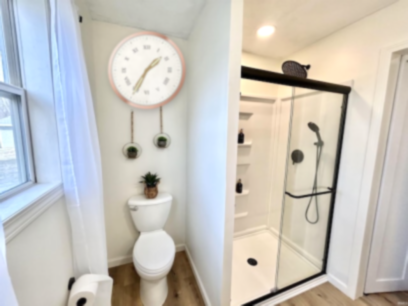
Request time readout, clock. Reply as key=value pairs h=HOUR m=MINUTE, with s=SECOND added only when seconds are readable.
h=1 m=35
